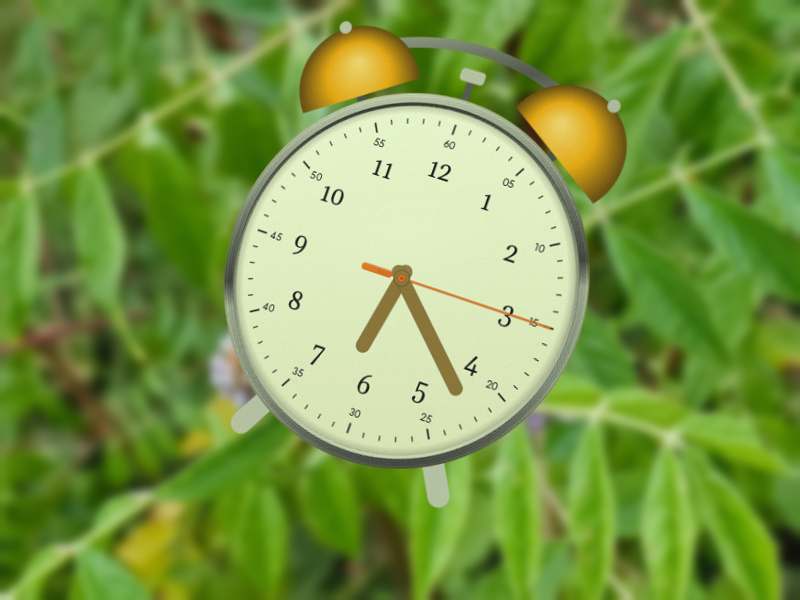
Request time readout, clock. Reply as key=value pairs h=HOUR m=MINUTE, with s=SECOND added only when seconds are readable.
h=6 m=22 s=15
